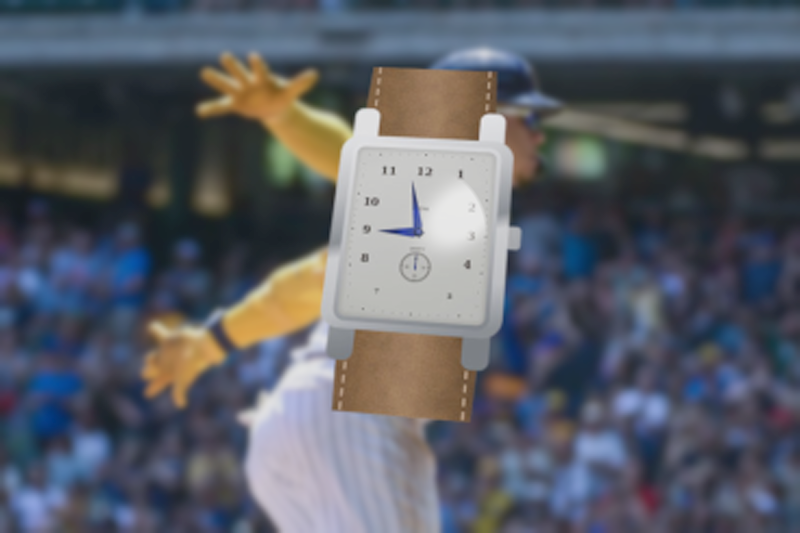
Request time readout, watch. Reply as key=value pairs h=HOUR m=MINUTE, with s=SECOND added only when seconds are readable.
h=8 m=58
